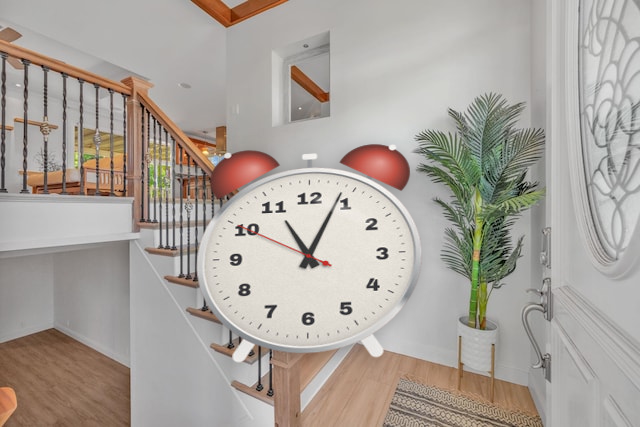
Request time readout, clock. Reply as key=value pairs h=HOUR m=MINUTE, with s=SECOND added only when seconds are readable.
h=11 m=3 s=50
